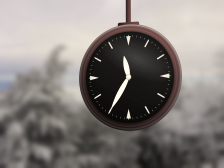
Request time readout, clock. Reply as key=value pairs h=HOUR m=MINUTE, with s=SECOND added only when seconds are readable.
h=11 m=35
